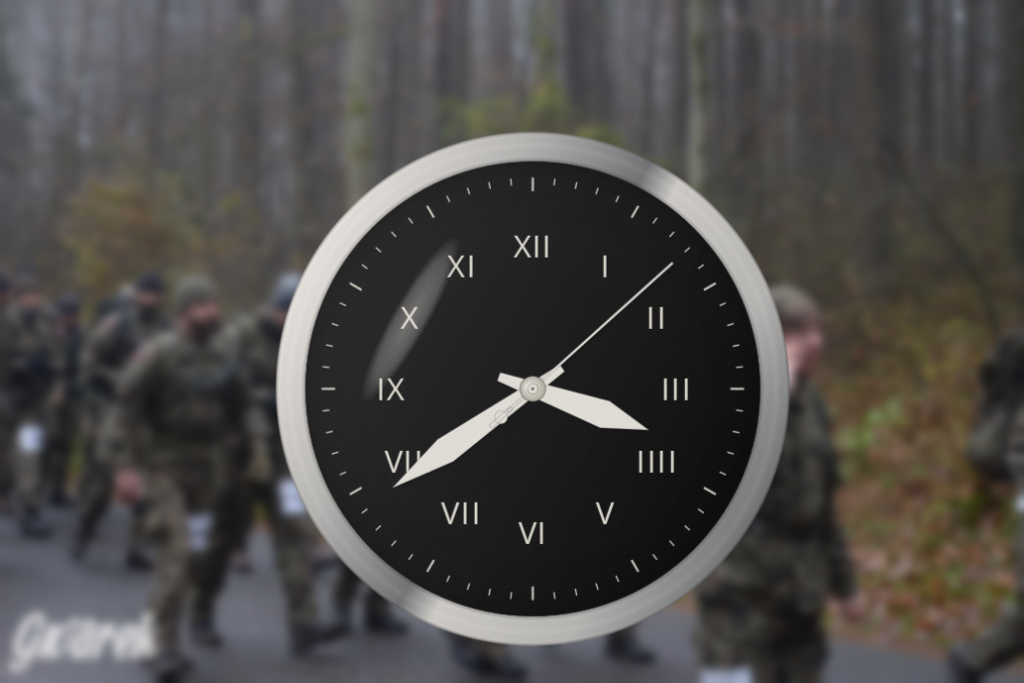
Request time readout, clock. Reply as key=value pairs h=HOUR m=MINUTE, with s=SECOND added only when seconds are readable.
h=3 m=39 s=8
